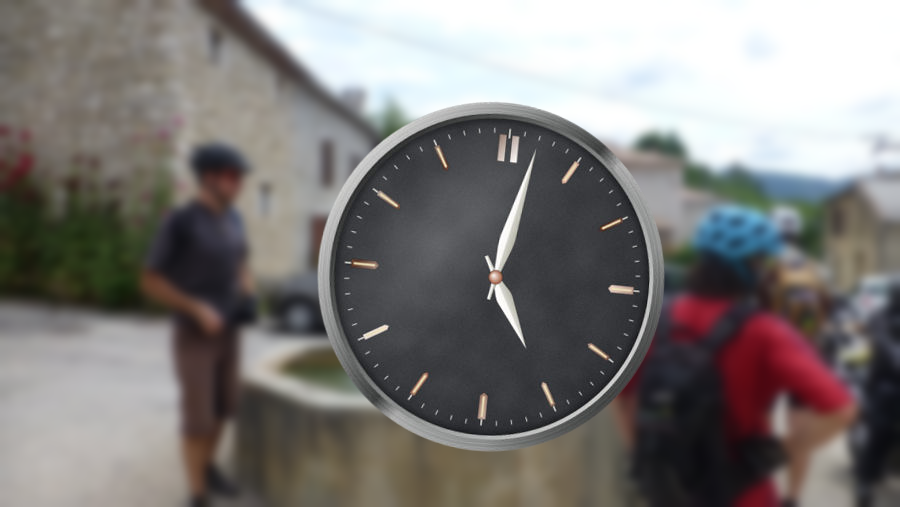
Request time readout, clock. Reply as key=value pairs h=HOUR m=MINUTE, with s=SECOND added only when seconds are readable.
h=5 m=2
